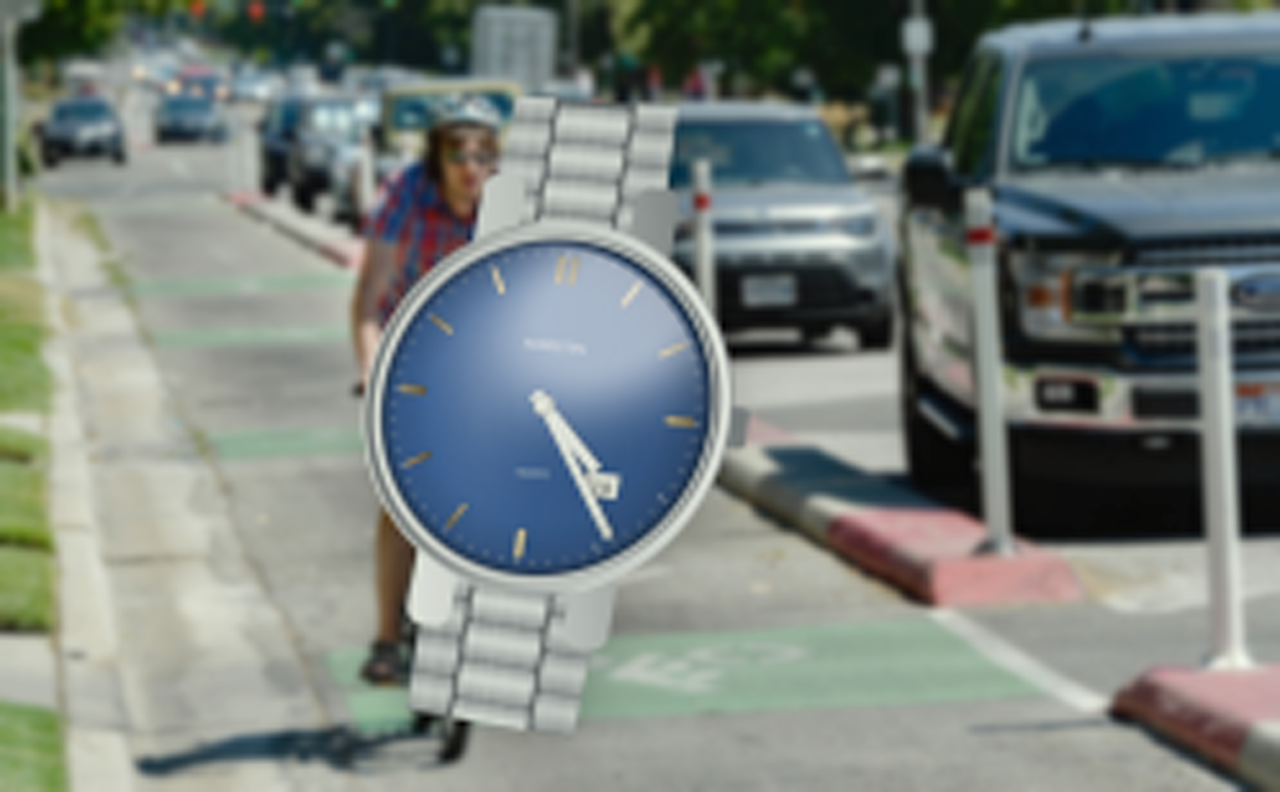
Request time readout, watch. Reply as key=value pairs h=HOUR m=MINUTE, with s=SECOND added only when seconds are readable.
h=4 m=24
